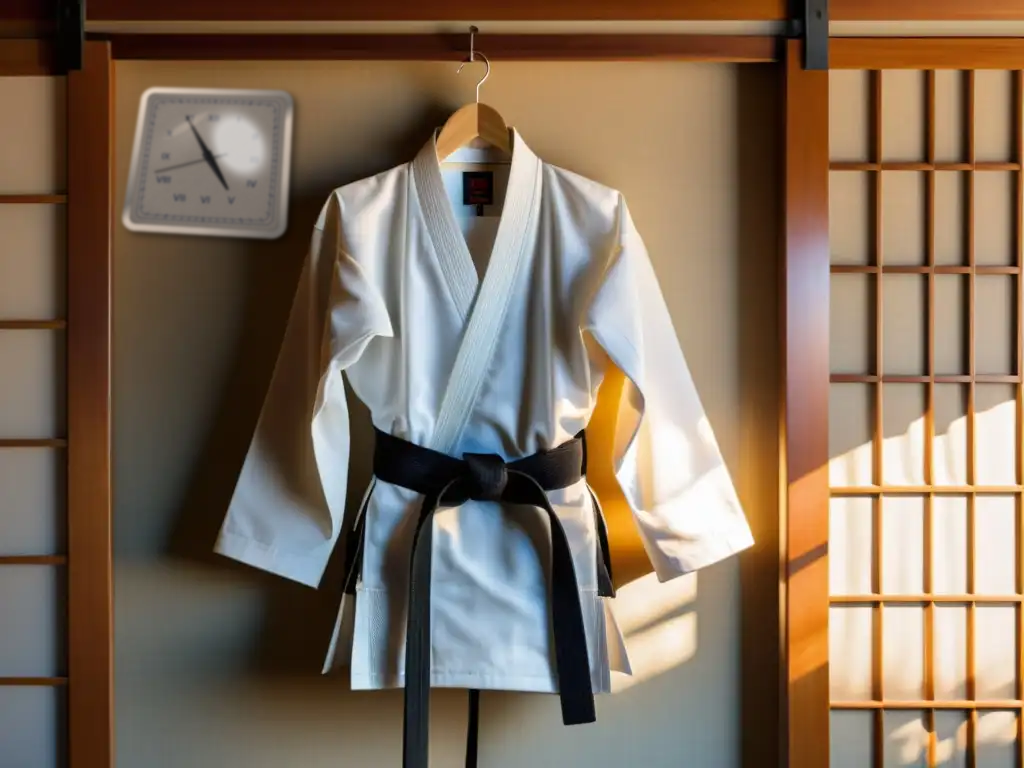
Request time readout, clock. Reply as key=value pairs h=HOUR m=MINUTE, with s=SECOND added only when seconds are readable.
h=4 m=54 s=42
